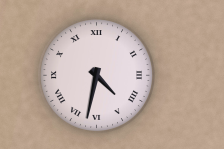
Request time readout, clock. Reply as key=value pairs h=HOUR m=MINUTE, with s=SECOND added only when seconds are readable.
h=4 m=32
